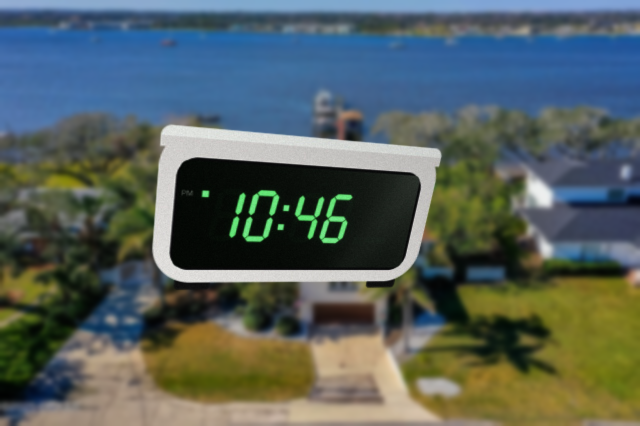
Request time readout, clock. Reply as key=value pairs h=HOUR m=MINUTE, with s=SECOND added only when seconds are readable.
h=10 m=46
